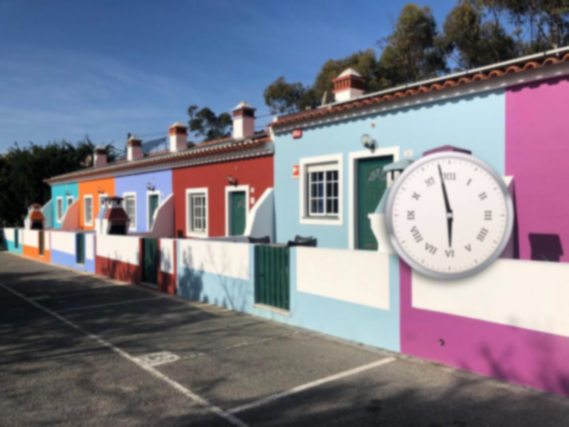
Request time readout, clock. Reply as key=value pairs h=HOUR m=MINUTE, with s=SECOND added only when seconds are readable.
h=5 m=58
